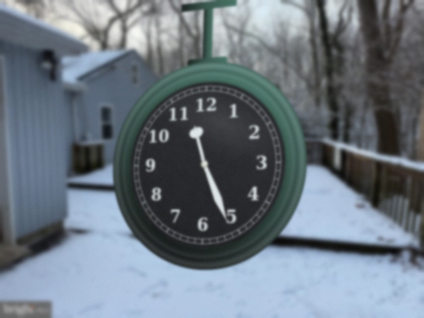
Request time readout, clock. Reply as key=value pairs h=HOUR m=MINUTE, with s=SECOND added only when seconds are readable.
h=11 m=26
